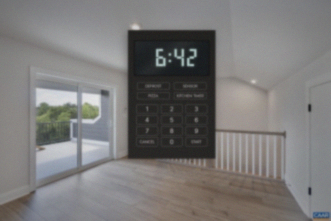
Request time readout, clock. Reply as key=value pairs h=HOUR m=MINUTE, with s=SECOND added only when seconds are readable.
h=6 m=42
